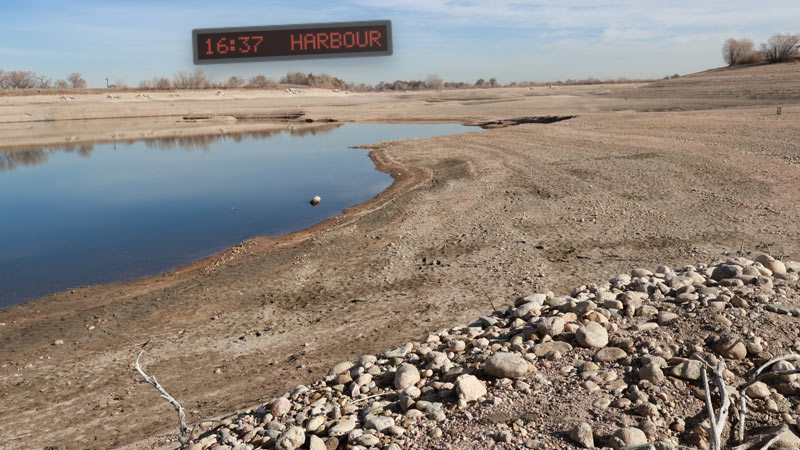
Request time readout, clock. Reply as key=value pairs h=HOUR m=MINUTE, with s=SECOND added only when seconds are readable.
h=16 m=37
